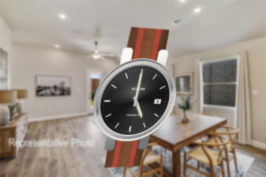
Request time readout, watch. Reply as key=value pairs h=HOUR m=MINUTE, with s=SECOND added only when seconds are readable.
h=5 m=0
